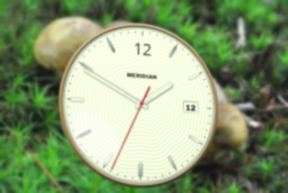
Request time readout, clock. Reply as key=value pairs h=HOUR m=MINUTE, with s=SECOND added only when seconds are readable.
h=1 m=49 s=34
